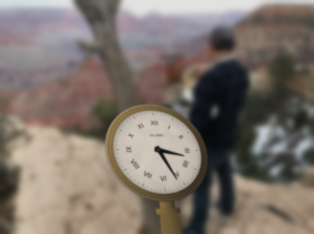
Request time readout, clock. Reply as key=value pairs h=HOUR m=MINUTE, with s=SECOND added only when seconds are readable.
h=3 m=26
